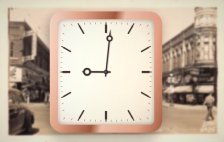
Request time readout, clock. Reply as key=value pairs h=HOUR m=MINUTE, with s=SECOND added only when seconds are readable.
h=9 m=1
